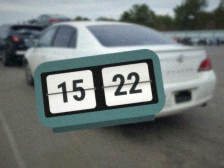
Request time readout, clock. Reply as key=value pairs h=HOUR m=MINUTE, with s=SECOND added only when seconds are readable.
h=15 m=22
